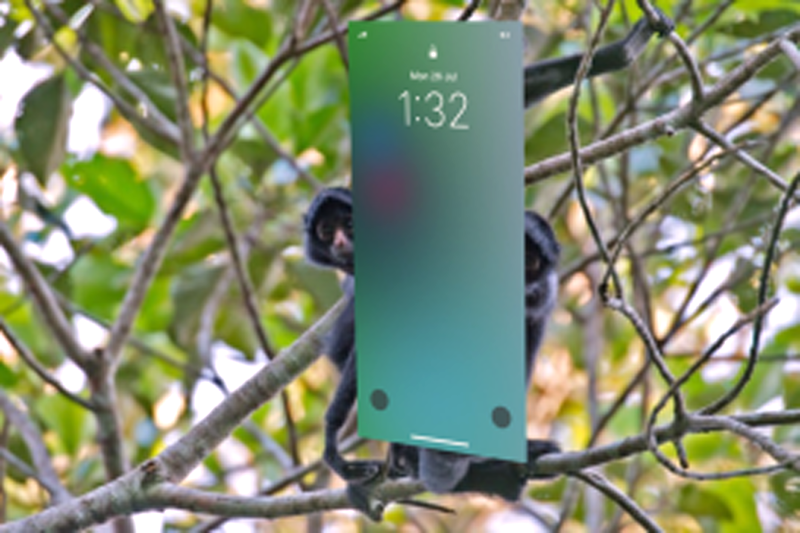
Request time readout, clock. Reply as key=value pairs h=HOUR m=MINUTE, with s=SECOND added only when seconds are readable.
h=1 m=32
